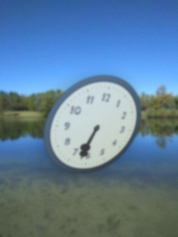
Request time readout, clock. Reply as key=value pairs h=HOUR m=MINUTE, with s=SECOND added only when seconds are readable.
h=6 m=32
